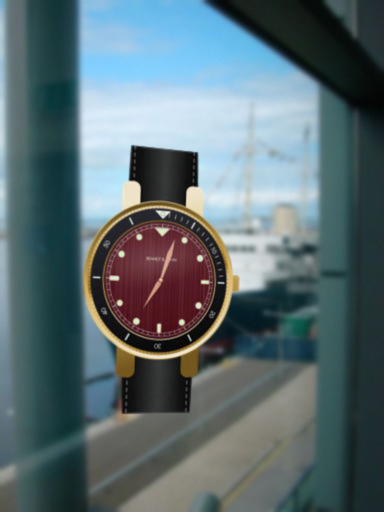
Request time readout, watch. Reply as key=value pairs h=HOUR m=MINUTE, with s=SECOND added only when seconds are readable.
h=7 m=3
